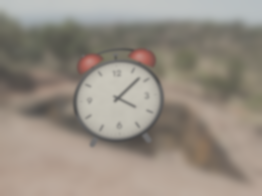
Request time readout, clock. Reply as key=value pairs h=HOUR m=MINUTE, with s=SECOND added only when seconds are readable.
h=4 m=8
